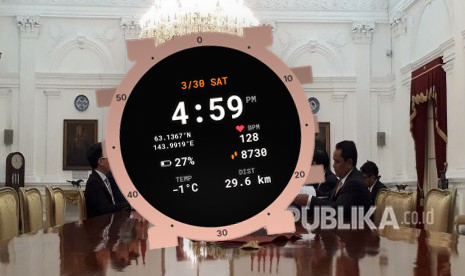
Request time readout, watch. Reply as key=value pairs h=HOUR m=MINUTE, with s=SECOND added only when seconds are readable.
h=4 m=59
